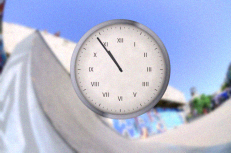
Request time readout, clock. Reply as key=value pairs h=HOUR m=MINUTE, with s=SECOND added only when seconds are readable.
h=10 m=54
